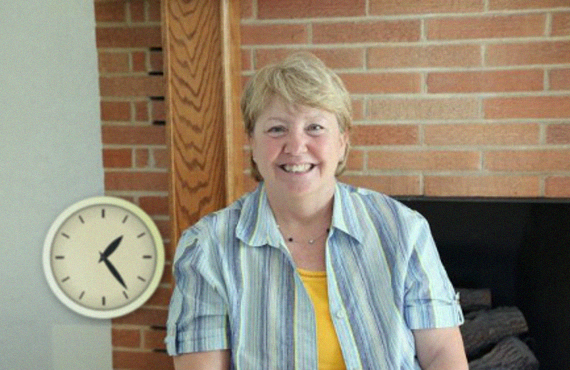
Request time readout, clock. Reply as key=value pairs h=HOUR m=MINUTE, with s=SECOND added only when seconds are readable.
h=1 m=24
